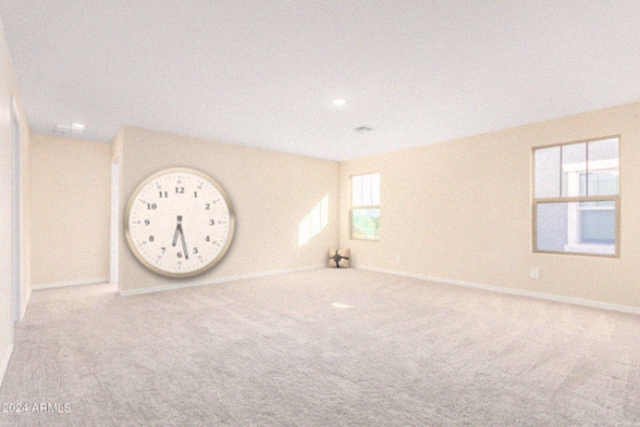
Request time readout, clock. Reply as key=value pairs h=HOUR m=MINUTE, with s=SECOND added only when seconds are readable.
h=6 m=28
